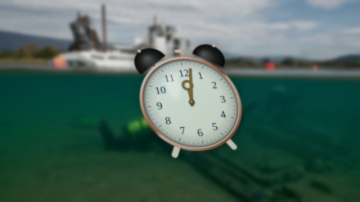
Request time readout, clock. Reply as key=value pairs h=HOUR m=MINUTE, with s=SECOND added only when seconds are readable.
h=12 m=2
